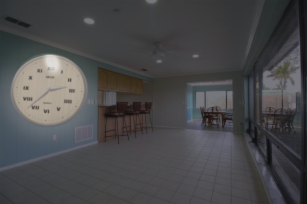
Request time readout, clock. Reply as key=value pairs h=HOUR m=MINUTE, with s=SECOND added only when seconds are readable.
h=2 m=37
